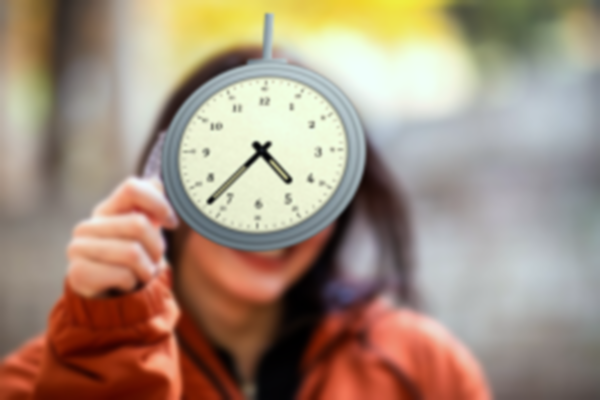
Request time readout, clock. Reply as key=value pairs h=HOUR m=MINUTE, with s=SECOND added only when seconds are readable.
h=4 m=37
